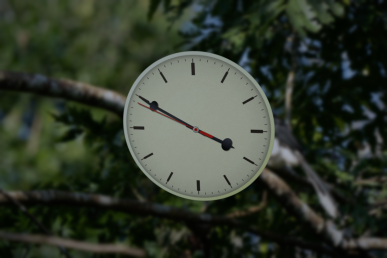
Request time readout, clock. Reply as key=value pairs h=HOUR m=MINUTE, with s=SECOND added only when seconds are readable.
h=3 m=49 s=49
